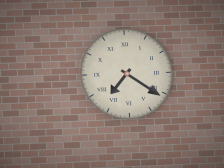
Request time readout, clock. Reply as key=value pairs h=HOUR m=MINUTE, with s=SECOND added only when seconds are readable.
h=7 m=21
